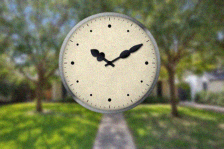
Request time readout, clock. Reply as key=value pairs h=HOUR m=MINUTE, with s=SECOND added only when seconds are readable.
h=10 m=10
